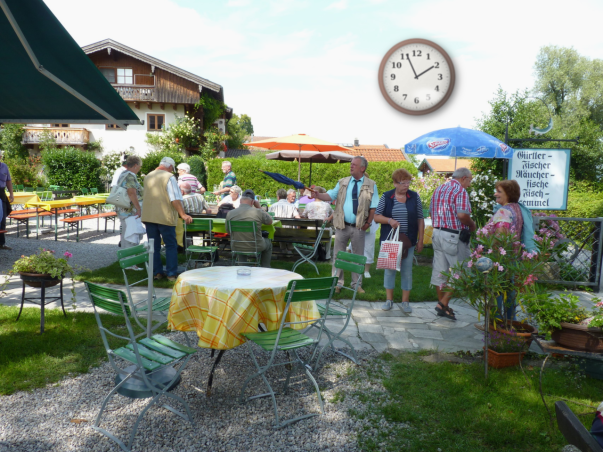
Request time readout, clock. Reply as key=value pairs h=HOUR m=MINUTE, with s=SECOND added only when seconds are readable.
h=1 m=56
